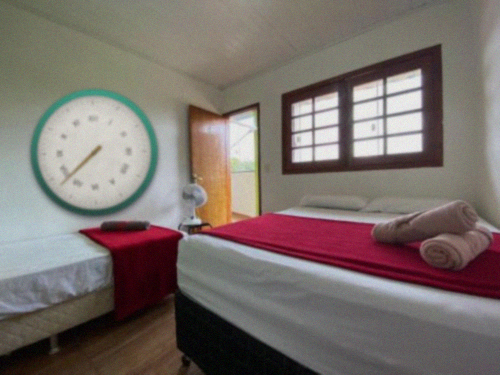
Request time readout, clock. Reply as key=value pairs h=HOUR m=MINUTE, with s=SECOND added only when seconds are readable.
h=7 m=38
